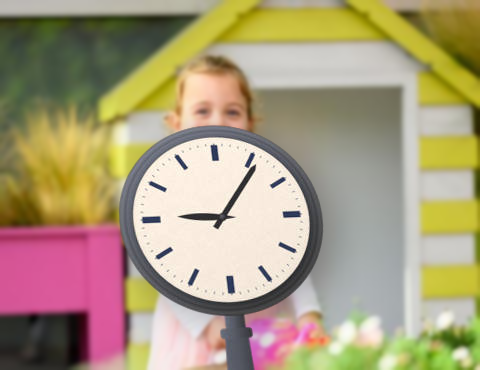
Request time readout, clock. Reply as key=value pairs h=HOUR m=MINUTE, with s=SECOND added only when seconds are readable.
h=9 m=6
